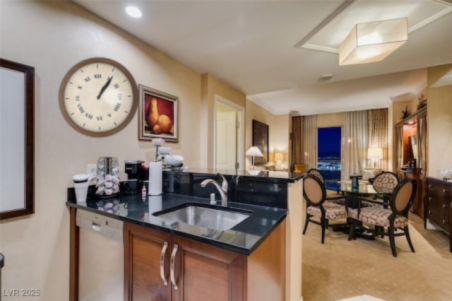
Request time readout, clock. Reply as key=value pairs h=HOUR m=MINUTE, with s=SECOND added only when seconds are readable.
h=1 m=6
